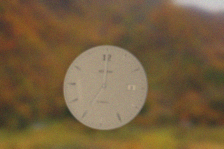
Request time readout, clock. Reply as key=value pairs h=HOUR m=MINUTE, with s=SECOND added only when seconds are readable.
h=7 m=0
